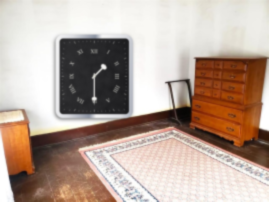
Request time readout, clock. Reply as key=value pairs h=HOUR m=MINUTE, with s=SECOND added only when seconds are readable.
h=1 m=30
